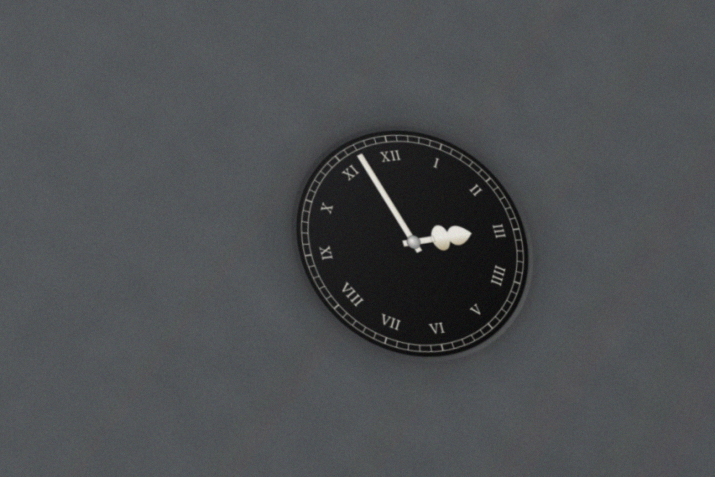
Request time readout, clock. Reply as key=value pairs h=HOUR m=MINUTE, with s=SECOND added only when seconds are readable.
h=2 m=57
